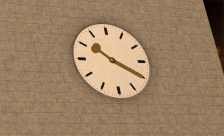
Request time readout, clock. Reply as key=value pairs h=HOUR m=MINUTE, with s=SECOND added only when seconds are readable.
h=10 m=20
